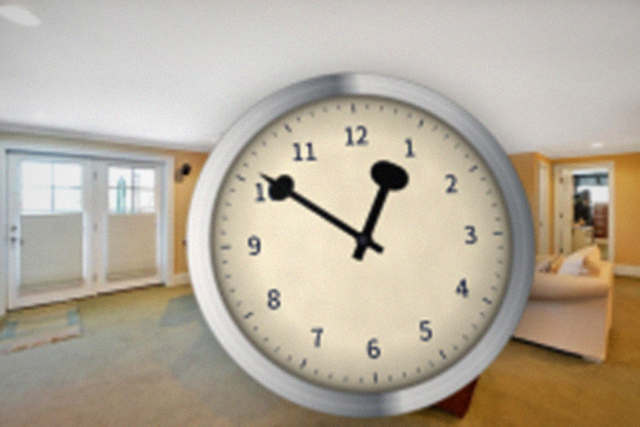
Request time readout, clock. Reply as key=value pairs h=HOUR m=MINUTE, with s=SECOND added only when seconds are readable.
h=12 m=51
